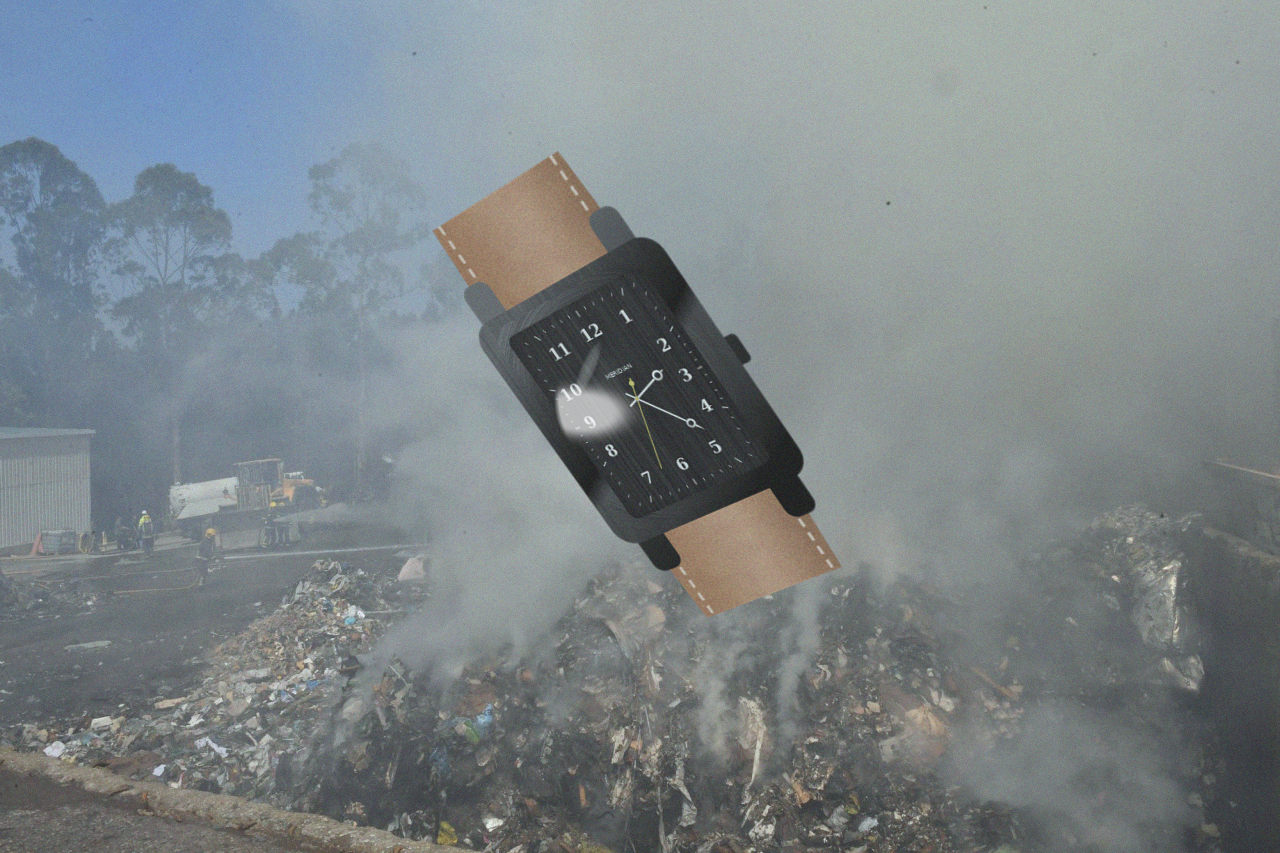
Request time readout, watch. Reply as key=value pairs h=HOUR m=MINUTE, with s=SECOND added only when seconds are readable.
h=2 m=23 s=33
